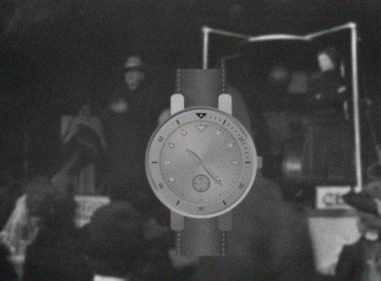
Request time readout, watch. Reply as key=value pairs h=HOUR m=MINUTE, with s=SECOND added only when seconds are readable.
h=10 m=23
